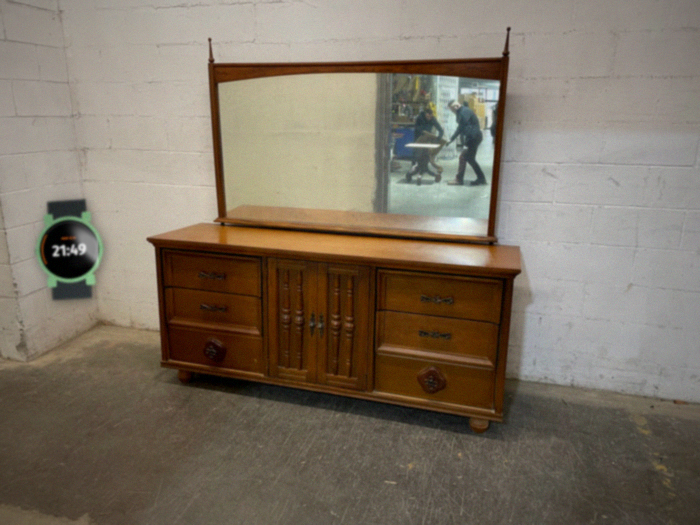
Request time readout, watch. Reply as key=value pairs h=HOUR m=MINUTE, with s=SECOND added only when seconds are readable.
h=21 m=49
